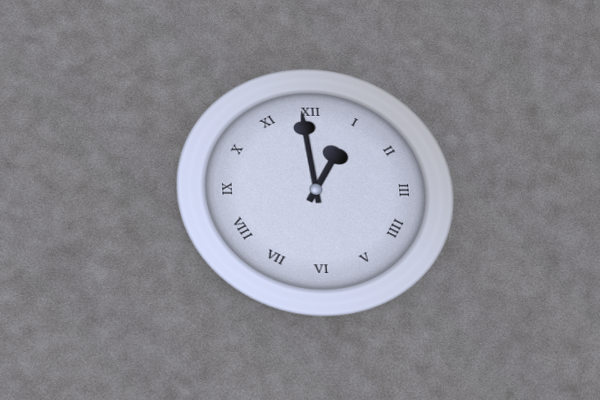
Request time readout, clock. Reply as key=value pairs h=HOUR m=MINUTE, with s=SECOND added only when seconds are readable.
h=12 m=59
